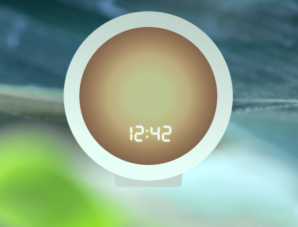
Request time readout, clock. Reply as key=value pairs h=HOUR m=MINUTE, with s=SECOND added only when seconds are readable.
h=12 m=42
